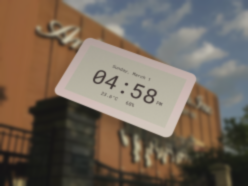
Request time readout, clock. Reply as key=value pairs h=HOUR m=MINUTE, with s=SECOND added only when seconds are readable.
h=4 m=58
